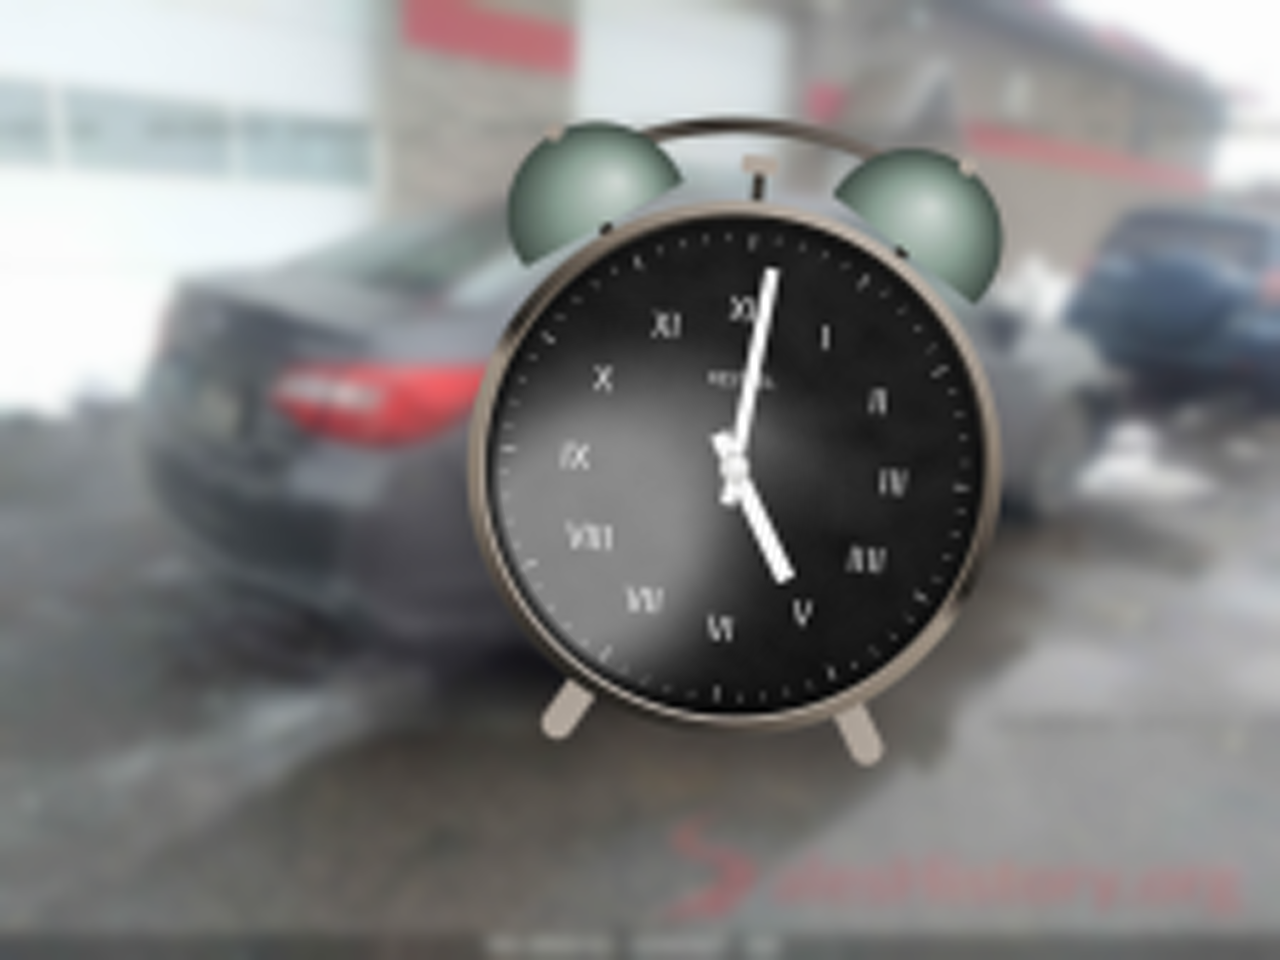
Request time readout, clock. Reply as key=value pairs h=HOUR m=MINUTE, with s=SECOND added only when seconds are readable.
h=5 m=1
